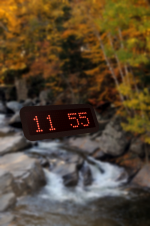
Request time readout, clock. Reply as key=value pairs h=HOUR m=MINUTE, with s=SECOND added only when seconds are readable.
h=11 m=55
